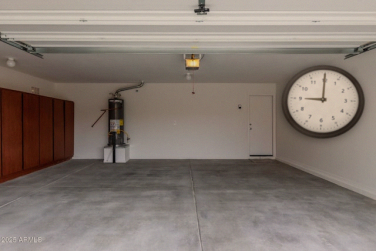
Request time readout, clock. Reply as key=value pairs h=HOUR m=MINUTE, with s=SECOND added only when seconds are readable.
h=9 m=0
